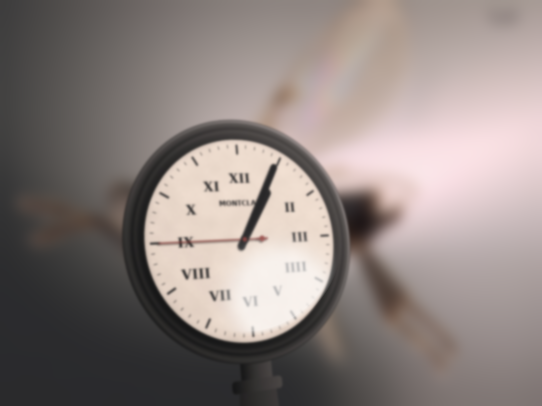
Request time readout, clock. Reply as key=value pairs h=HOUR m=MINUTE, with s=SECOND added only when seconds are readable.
h=1 m=4 s=45
